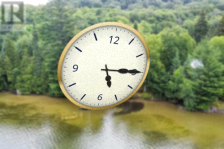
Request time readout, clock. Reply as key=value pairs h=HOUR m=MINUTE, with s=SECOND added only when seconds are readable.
h=5 m=15
